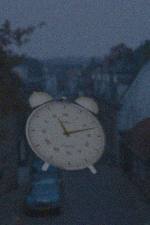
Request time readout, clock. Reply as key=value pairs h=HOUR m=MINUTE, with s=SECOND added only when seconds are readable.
h=11 m=12
